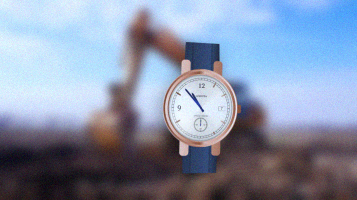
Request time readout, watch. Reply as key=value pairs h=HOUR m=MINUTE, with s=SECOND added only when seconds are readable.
h=10 m=53
